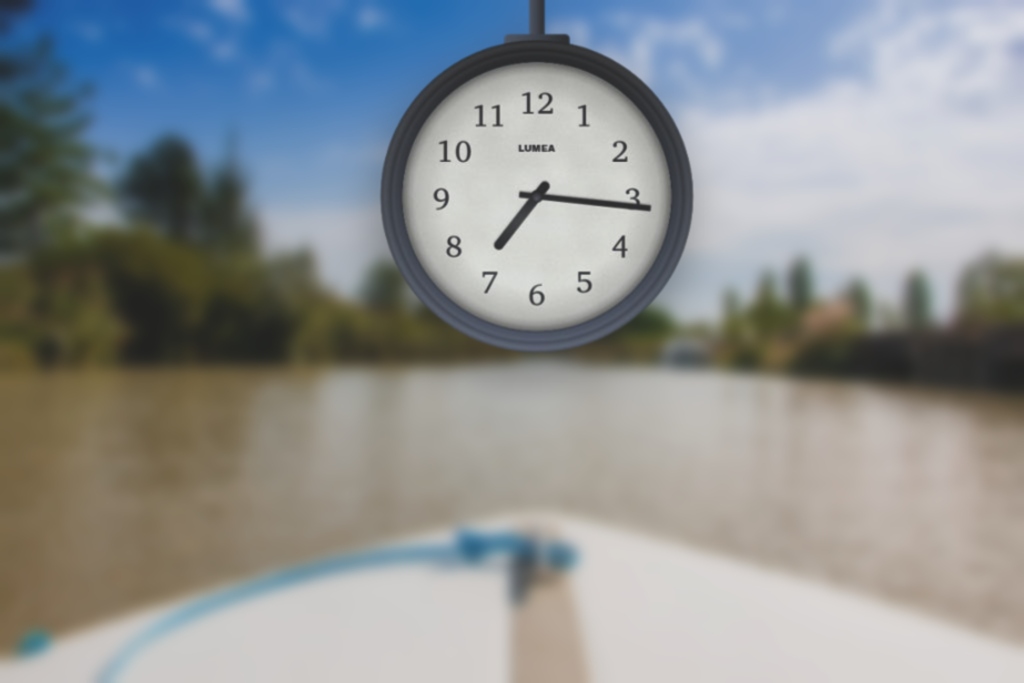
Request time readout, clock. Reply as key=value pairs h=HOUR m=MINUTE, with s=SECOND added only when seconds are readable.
h=7 m=16
